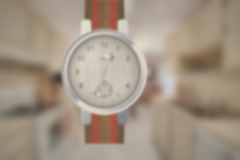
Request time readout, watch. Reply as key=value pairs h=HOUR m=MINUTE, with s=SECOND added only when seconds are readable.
h=12 m=33
